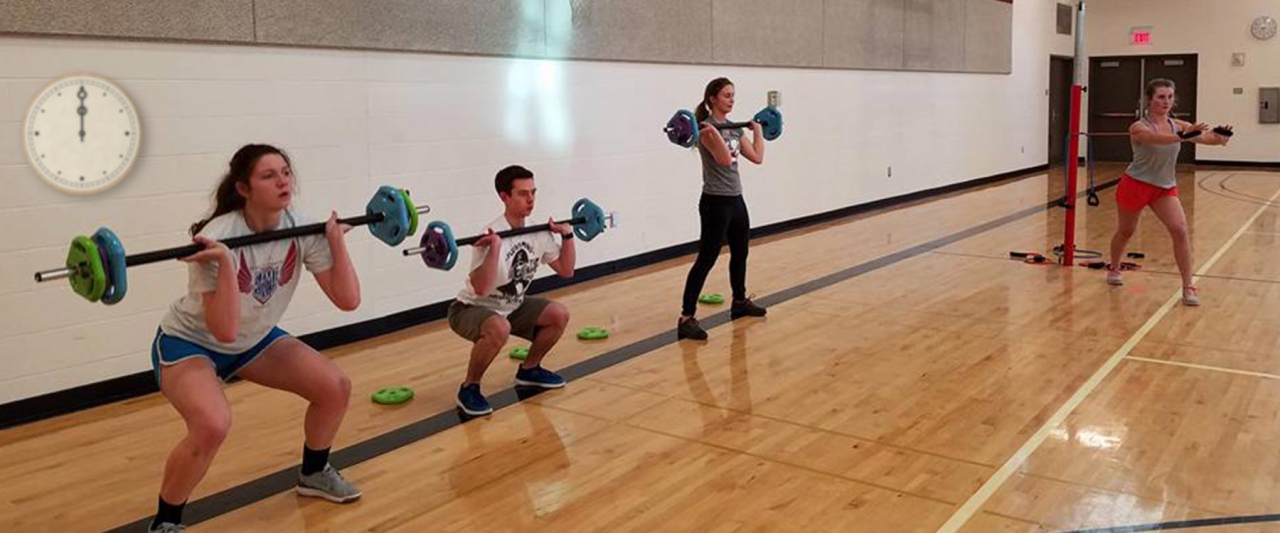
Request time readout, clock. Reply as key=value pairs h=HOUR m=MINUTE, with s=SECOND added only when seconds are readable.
h=12 m=0
